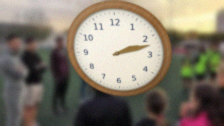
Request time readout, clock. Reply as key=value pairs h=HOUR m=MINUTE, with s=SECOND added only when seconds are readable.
h=2 m=12
